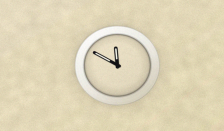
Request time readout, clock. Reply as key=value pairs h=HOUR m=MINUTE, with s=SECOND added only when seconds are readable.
h=11 m=50
